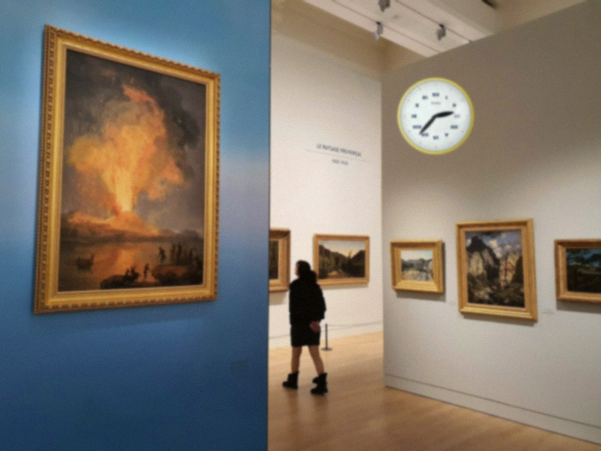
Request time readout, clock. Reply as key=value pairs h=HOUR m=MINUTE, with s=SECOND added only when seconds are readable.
h=2 m=37
